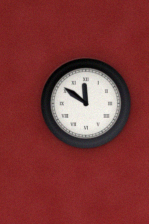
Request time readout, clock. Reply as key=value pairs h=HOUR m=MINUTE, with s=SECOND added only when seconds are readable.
h=11 m=51
